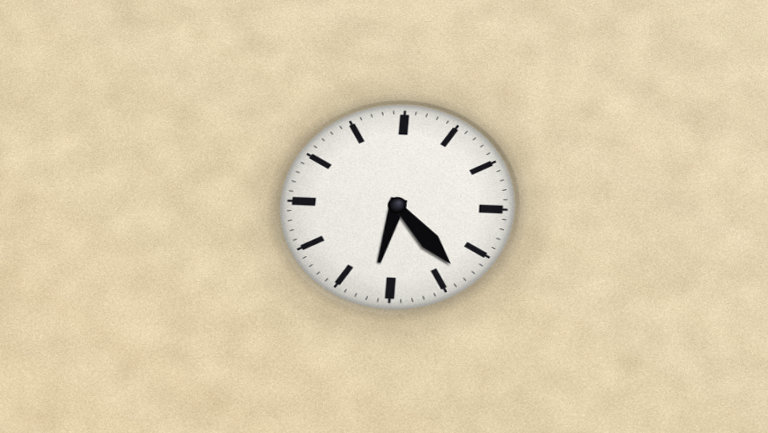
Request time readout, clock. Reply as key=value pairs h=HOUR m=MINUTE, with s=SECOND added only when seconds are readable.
h=6 m=23
